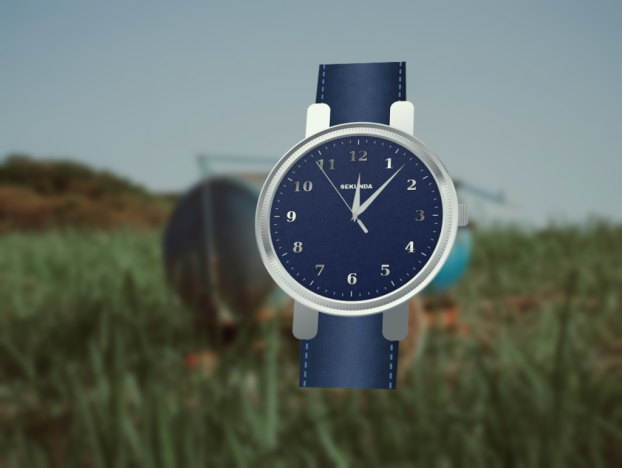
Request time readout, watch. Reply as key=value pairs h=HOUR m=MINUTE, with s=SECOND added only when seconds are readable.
h=12 m=6 s=54
